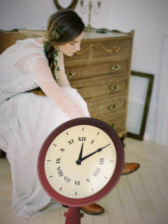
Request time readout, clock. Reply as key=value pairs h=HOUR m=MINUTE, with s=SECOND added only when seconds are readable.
h=12 m=10
